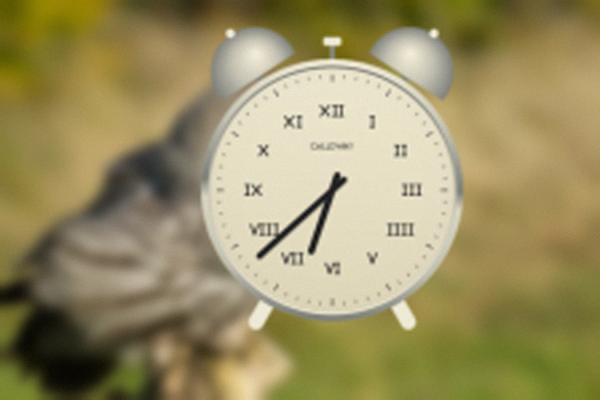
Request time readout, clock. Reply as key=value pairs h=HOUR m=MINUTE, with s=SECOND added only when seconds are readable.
h=6 m=38
